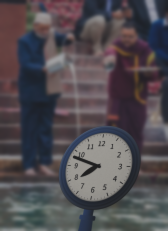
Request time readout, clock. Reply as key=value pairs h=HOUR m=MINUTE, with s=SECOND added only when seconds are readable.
h=7 m=48
